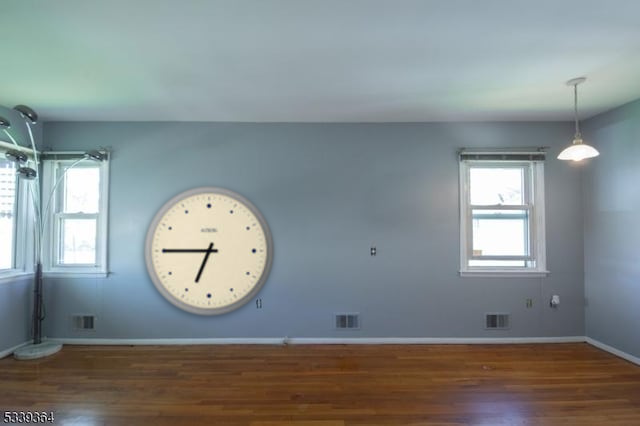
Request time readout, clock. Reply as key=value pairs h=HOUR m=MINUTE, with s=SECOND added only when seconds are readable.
h=6 m=45
